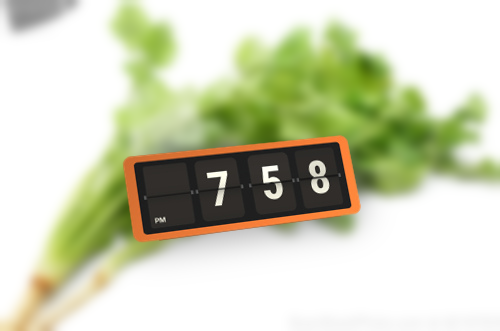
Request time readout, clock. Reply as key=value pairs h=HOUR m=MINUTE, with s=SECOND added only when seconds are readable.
h=7 m=58
